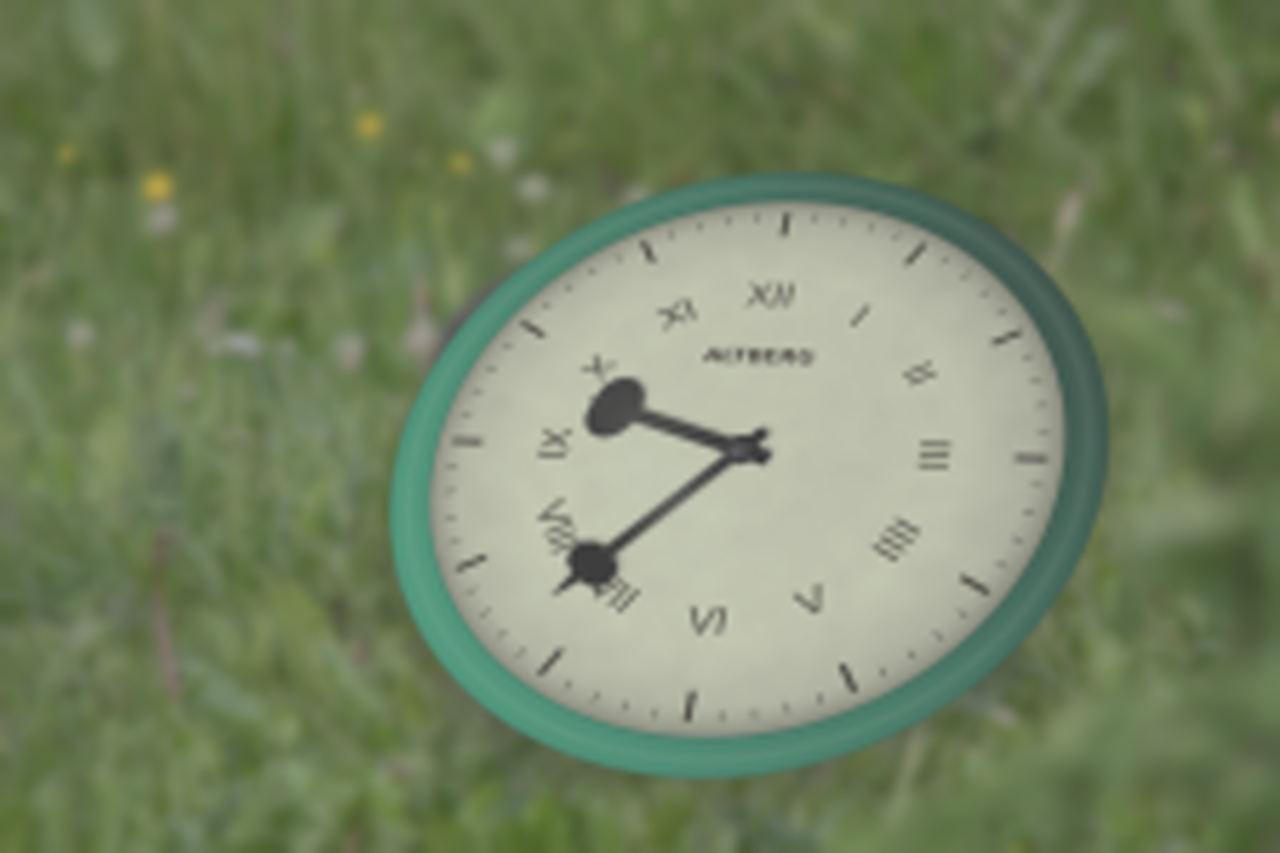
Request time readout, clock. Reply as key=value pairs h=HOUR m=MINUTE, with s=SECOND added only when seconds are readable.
h=9 m=37
